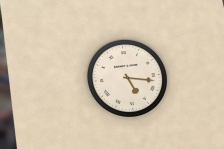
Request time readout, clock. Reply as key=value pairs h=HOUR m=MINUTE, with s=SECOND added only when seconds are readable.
h=5 m=17
